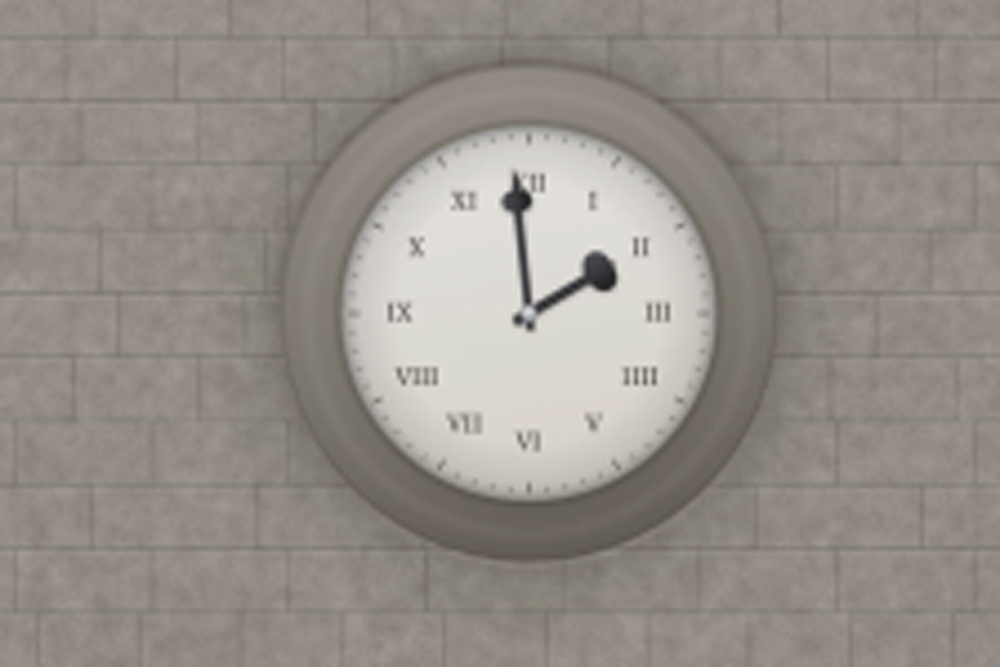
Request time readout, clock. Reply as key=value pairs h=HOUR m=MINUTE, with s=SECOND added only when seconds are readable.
h=1 m=59
